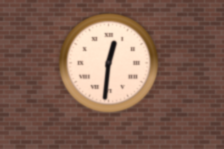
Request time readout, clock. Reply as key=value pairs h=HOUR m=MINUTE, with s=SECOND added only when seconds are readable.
h=12 m=31
